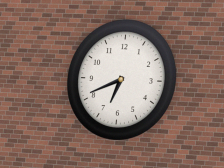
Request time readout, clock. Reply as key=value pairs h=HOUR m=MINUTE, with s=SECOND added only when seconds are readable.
h=6 m=41
